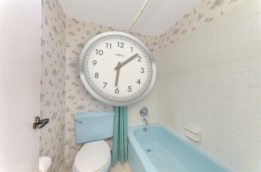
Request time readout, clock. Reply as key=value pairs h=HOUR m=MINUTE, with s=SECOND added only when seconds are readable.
h=6 m=8
